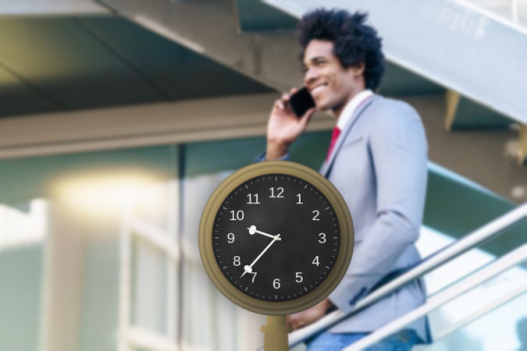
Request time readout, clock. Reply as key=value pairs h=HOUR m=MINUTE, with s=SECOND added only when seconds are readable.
h=9 m=37
